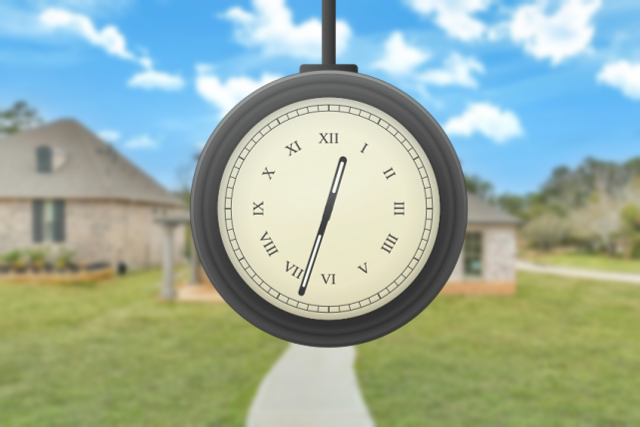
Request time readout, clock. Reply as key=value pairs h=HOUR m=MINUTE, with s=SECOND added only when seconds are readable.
h=12 m=33
